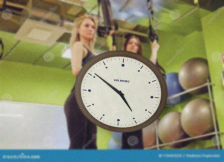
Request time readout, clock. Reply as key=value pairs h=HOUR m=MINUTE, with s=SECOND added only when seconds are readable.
h=4 m=51
